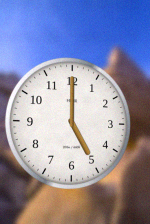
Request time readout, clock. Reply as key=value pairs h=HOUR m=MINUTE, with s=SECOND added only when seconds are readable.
h=5 m=0
